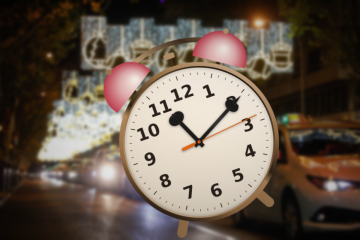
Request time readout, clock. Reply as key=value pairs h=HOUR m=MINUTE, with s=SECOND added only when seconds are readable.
h=11 m=10 s=14
